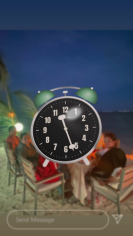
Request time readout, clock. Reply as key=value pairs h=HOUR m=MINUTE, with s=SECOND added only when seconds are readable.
h=11 m=27
